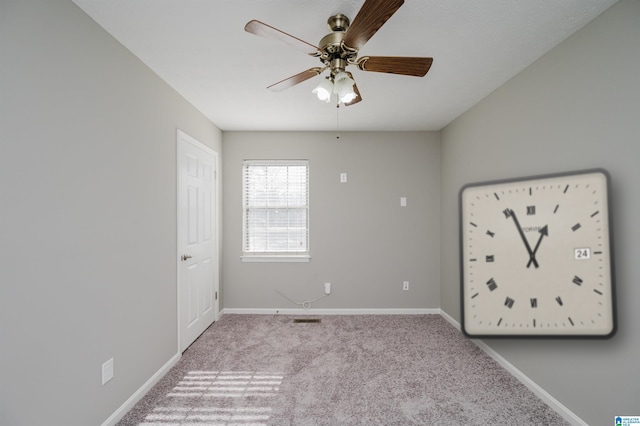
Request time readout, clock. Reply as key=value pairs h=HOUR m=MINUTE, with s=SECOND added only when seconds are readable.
h=12 m=56
